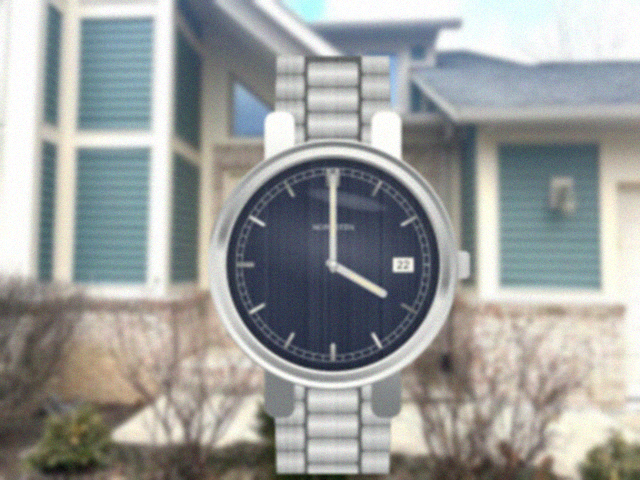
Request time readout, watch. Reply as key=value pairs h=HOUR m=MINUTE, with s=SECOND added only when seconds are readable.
h=4 m=0
